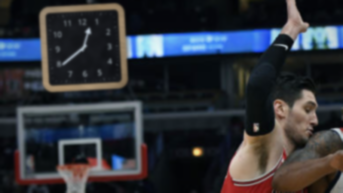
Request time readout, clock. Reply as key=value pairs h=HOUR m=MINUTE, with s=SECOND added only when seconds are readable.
h=12 m=39
